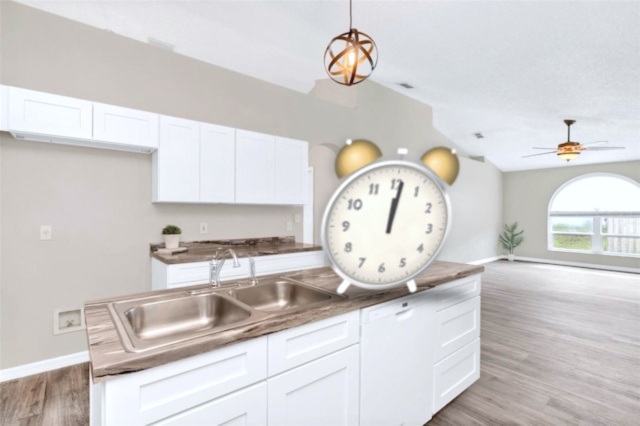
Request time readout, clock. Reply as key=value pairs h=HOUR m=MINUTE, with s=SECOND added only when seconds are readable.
h=12 m=1
